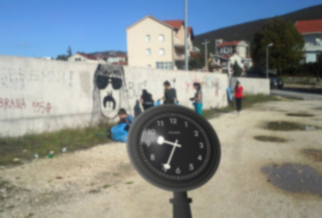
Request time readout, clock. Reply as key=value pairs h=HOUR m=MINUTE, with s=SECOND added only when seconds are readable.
h=9 m=34
